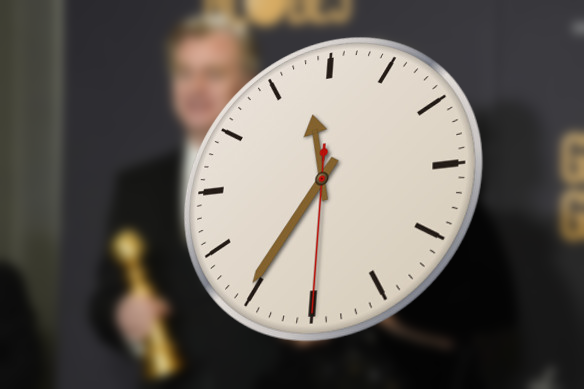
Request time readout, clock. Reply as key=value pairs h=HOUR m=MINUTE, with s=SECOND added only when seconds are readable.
h=11 m=35 s=30
